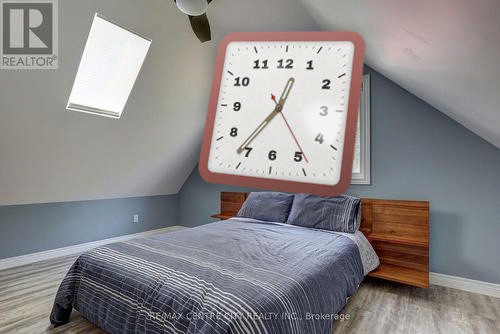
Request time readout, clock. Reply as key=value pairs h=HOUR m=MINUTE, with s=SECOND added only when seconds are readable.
h=12 m=36 s=24
